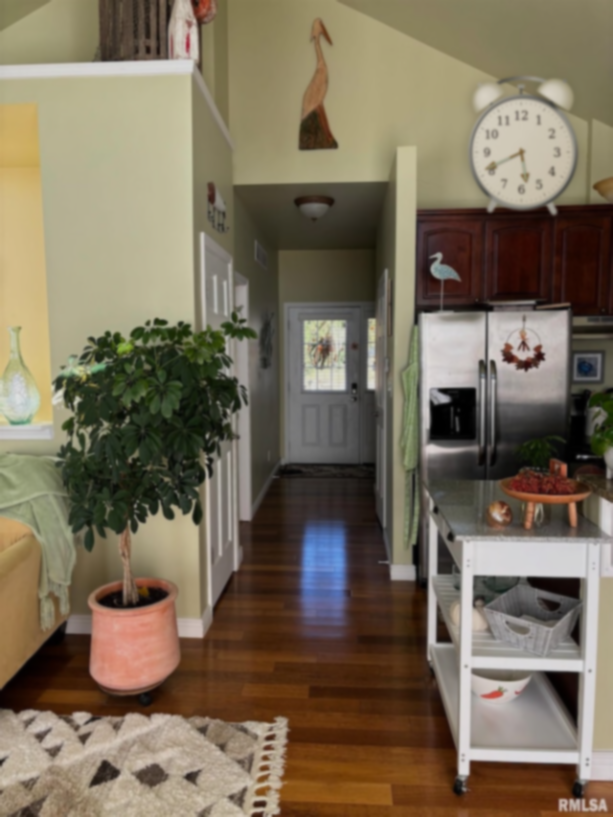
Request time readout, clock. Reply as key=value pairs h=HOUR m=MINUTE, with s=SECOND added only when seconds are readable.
h=5 m=41
